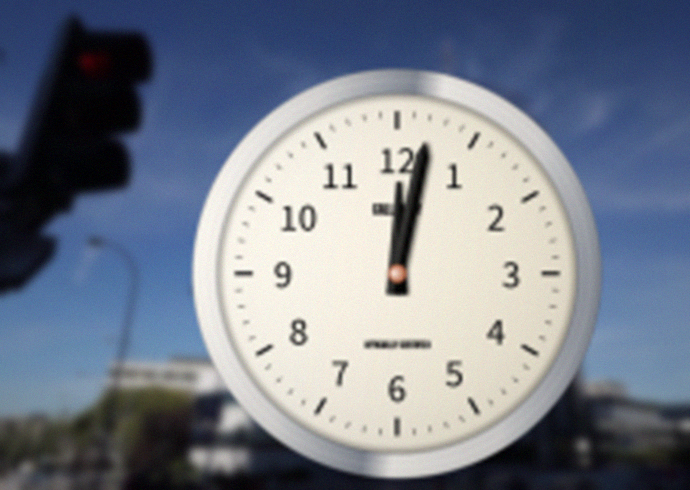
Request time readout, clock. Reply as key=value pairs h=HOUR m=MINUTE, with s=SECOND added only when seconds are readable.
h=12 m=2
